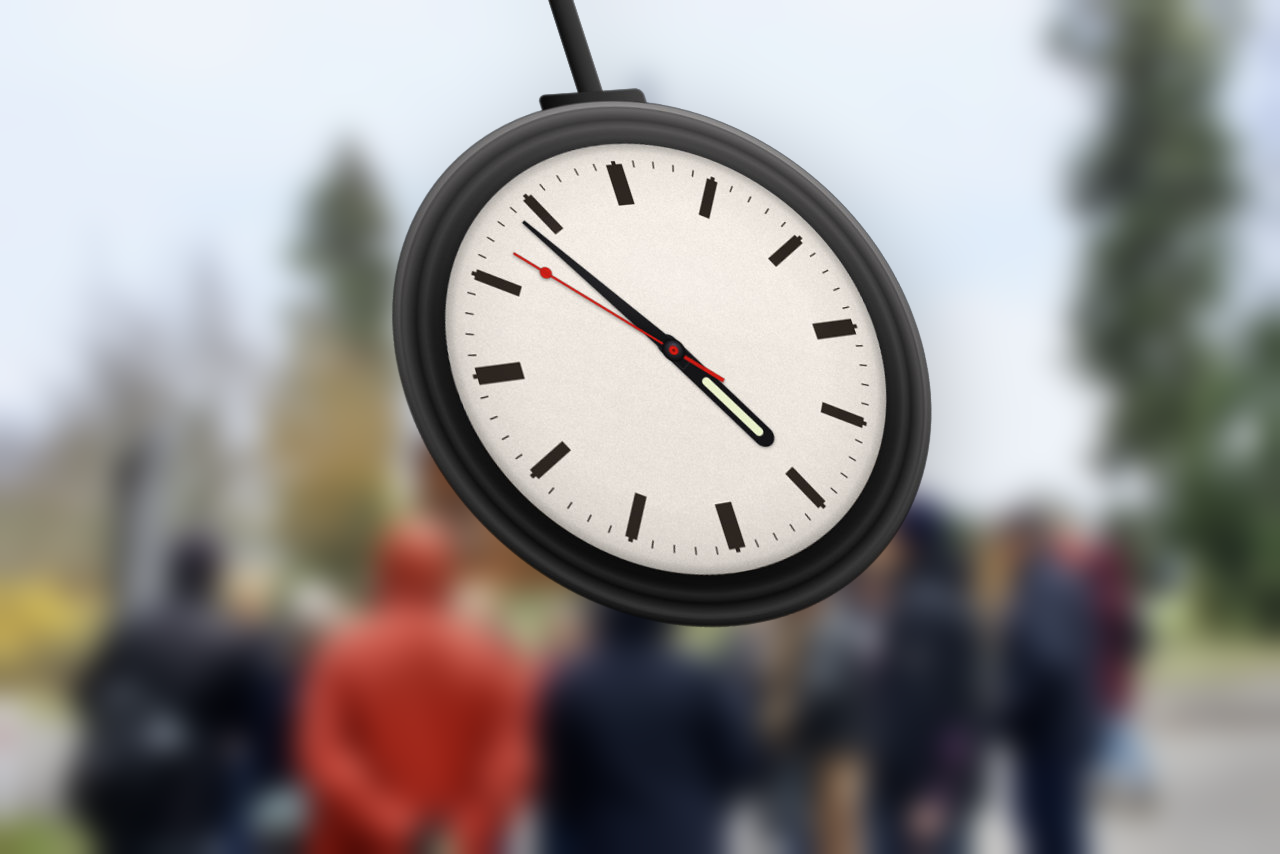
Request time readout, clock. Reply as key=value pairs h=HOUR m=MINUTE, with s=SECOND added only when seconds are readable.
h=4 m=53 s=52
